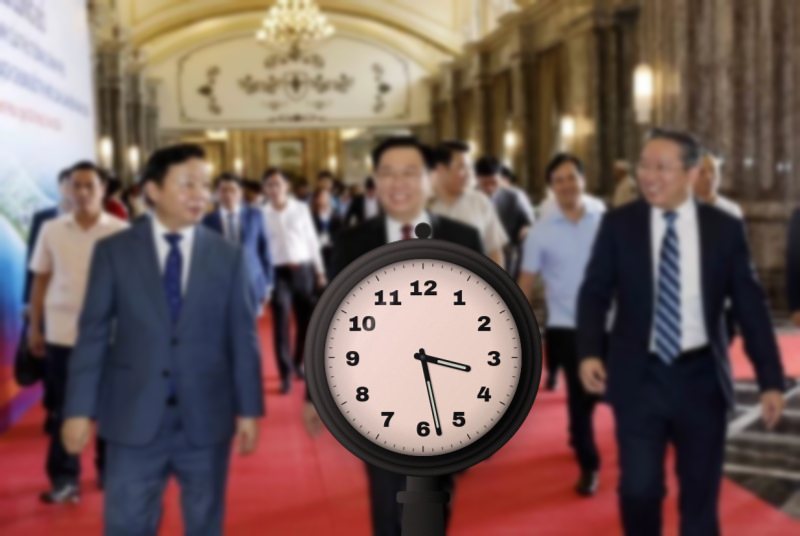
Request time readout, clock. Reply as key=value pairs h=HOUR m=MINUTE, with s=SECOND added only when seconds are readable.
h=3 m=28
